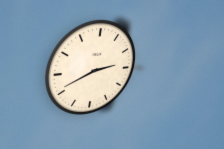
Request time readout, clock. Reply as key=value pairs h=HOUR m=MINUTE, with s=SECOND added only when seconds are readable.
h=2 m=41
